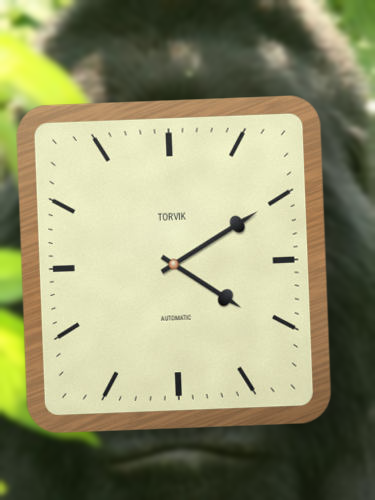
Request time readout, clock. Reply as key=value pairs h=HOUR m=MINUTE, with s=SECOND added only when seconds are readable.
h=4 m=10
